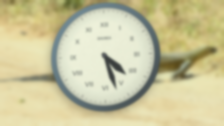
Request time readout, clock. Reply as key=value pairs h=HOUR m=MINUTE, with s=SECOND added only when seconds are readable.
h=4 m=27
